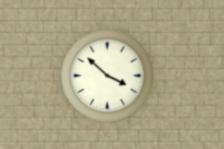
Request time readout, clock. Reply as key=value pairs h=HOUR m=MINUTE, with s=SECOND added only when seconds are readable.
h=3 m=52
